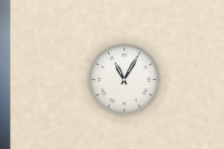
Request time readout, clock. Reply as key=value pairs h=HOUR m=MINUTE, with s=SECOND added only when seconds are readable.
h=11 m=5
